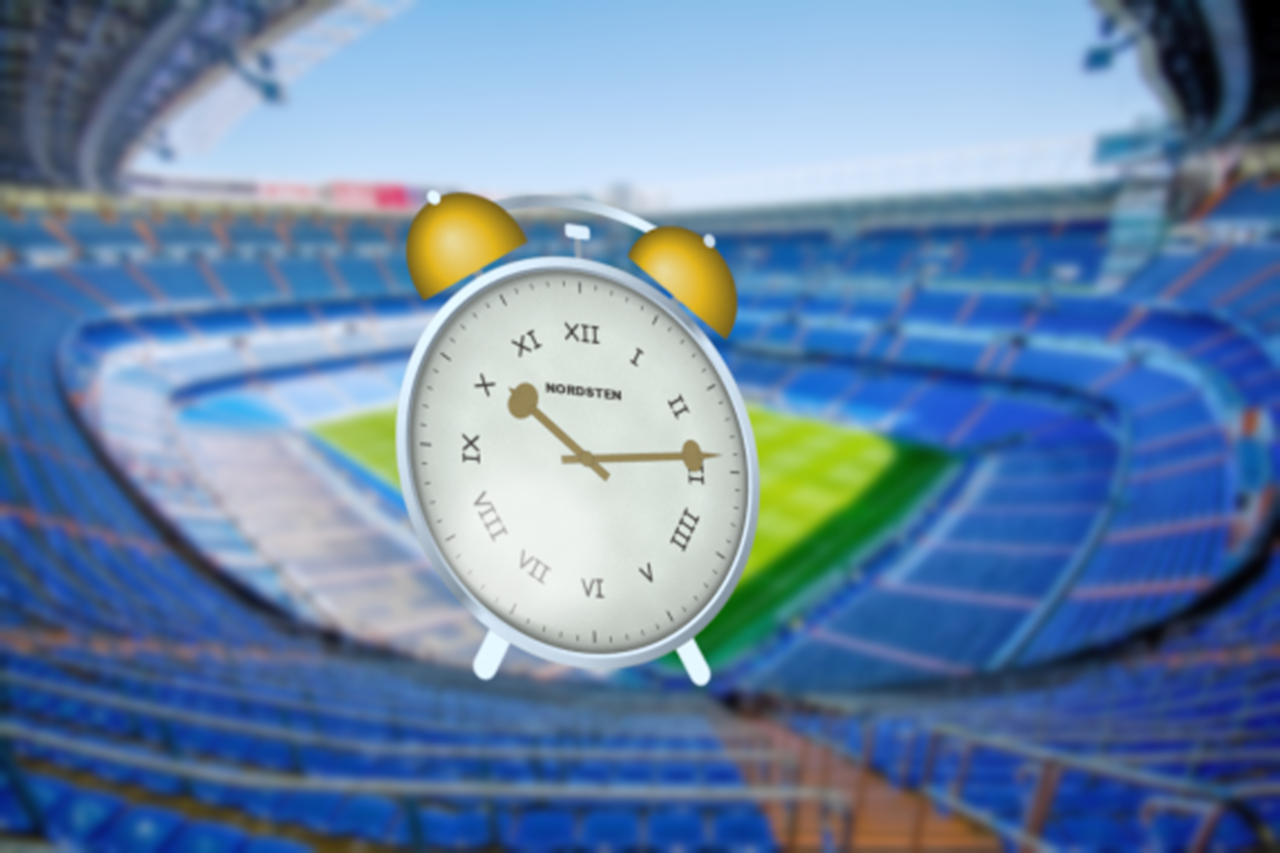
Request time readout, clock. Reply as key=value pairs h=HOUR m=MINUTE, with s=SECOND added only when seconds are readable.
h=10 m=14
